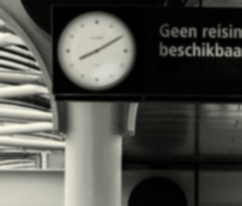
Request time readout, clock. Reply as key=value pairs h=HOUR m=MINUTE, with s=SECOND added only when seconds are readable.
h=8 m=10
